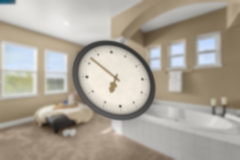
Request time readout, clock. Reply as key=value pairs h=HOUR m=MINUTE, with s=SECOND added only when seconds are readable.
h=6 m=52
